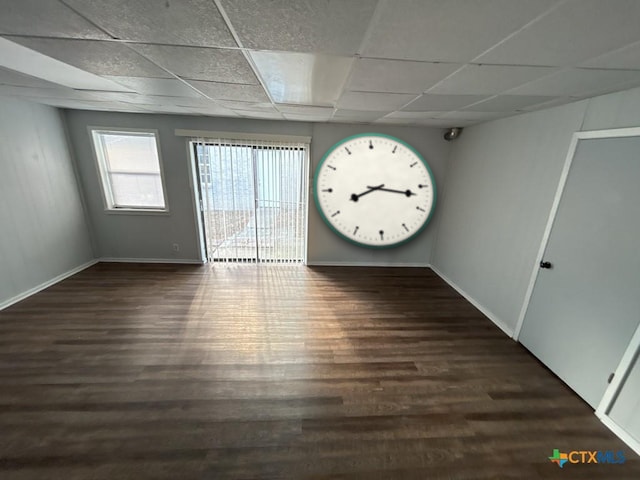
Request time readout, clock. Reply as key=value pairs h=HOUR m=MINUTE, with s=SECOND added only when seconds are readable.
h=8 m=17
